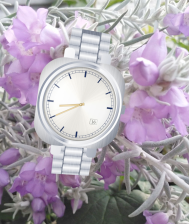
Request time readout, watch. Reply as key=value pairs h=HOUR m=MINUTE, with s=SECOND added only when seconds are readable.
h=8 m=40
